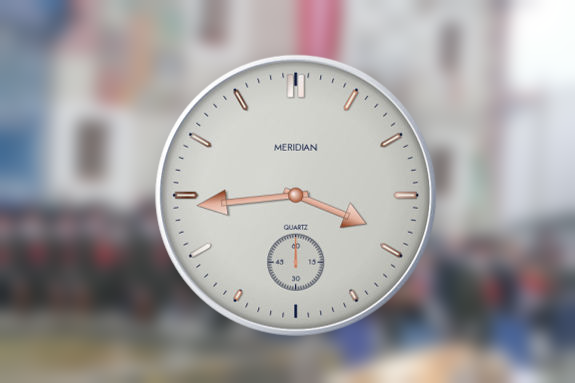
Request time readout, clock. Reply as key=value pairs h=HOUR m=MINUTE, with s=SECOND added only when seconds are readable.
h=3 m=44
